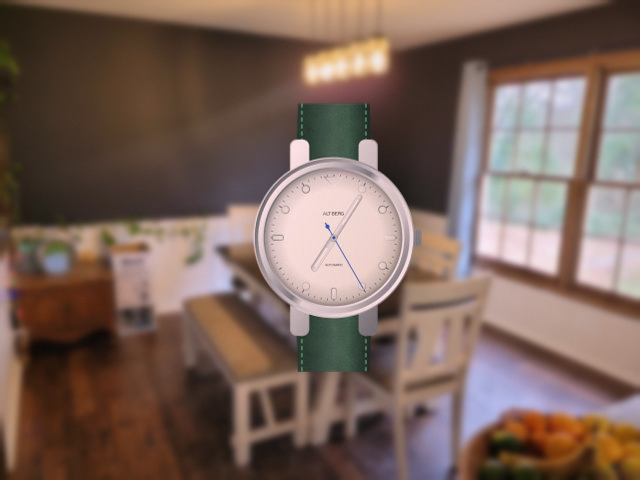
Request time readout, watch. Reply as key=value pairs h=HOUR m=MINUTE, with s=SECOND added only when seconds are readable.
h=7 m=5 s=25
